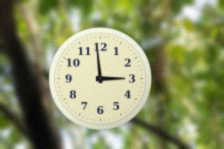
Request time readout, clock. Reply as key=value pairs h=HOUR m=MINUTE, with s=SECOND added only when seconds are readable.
h=2 m=59
